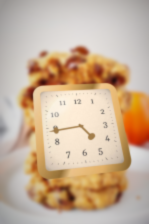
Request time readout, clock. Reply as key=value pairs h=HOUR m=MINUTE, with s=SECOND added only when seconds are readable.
h=4 m=44
